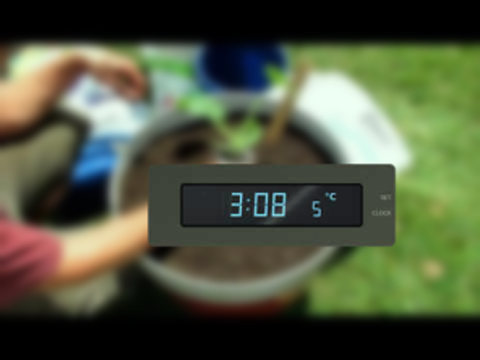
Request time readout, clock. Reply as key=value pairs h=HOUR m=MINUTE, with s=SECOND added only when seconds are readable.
h=3 m=8
